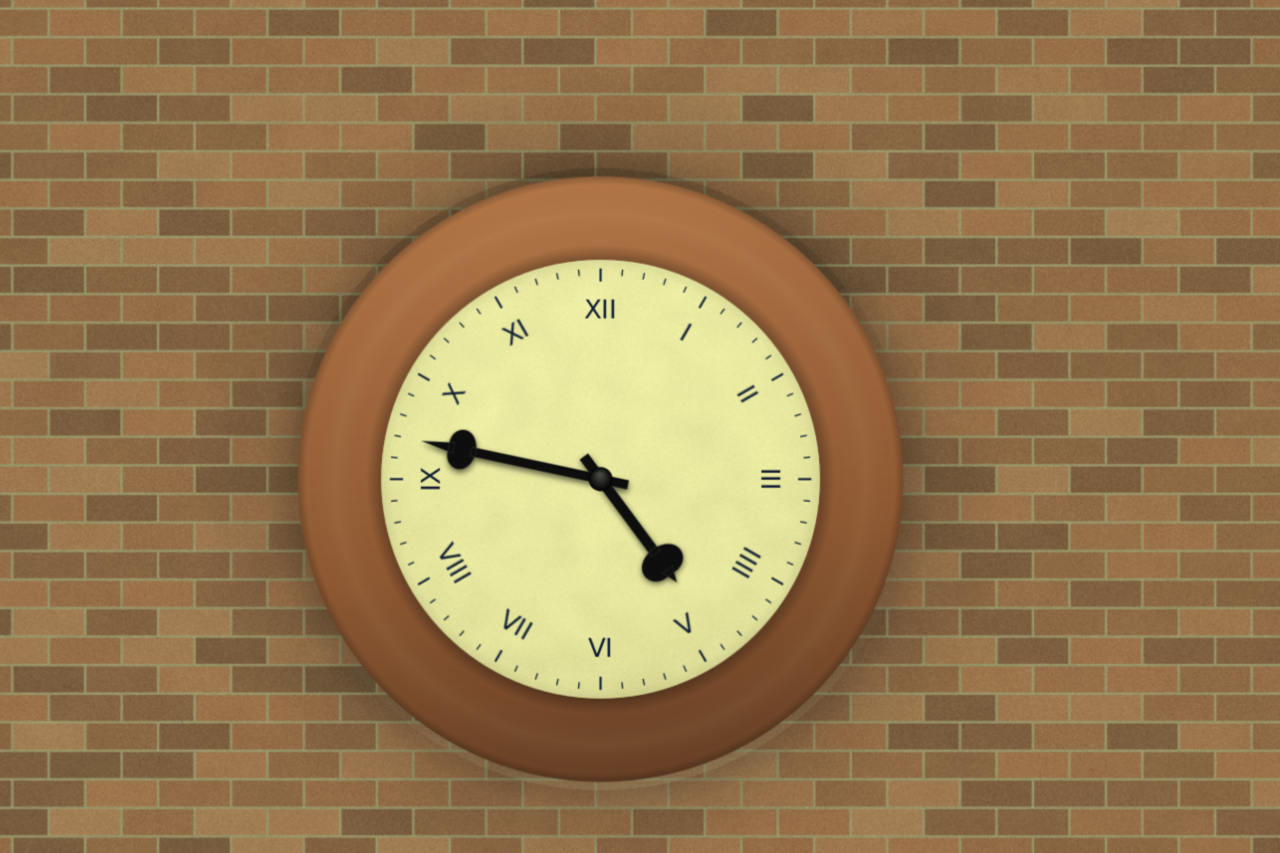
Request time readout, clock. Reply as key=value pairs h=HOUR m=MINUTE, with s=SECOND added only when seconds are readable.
h=4 m=47
